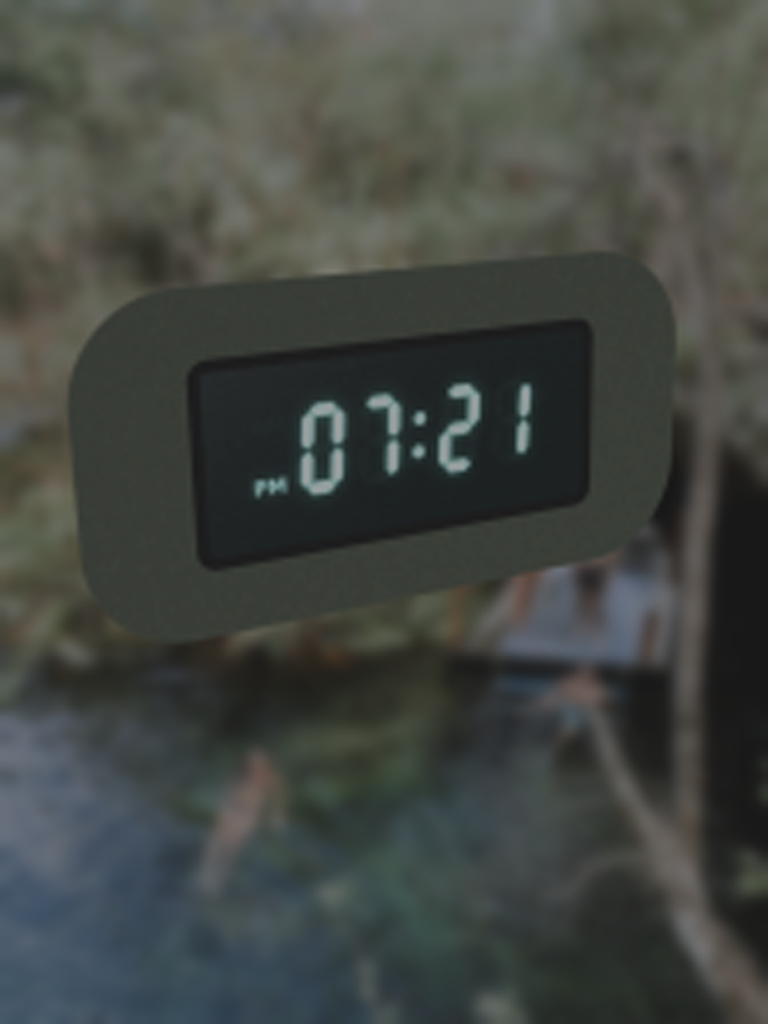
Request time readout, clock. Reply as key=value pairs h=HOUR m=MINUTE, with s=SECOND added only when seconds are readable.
h=7 m=21
